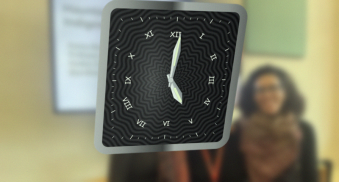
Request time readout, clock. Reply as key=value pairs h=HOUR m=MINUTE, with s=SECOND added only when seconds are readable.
h=5 m=1
